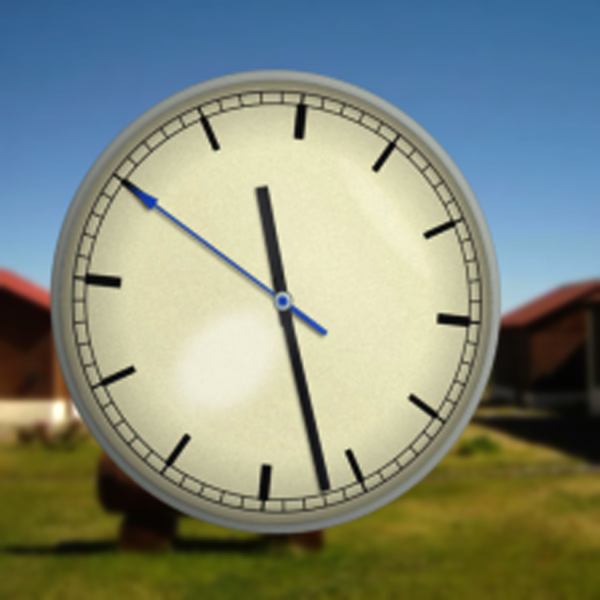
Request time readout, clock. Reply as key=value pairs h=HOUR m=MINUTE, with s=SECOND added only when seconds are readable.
h=11 m=26 s=50
